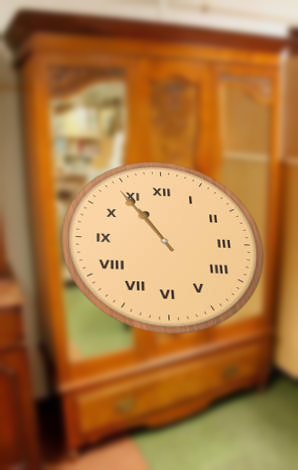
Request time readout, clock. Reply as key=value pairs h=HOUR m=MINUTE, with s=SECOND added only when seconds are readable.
h=10 m=54
